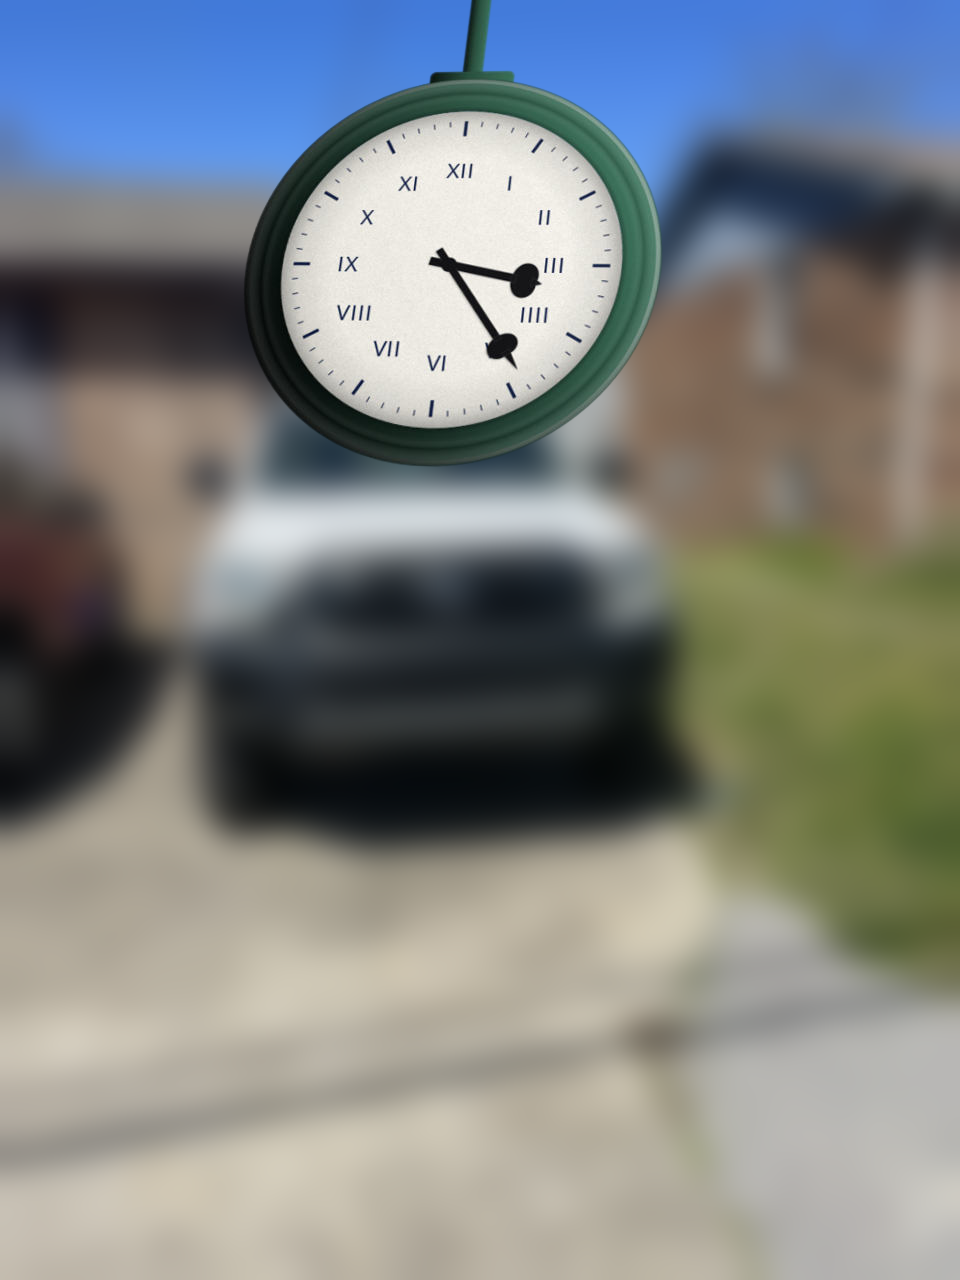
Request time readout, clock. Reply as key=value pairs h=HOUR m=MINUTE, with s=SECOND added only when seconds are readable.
h=3 m=24
